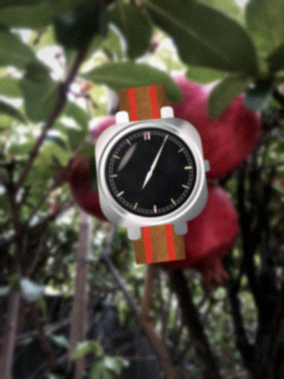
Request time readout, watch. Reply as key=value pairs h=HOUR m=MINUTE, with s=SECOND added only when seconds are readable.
h=7 m=5
